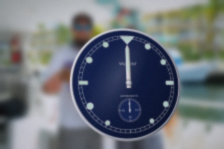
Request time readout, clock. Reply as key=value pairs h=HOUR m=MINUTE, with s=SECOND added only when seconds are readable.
h=12 m=0
